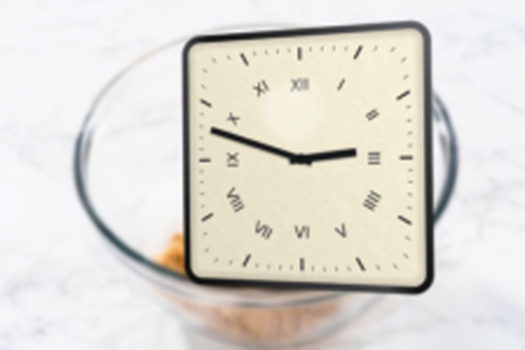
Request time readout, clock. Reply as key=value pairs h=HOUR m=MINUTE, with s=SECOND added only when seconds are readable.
h=2 m=48
